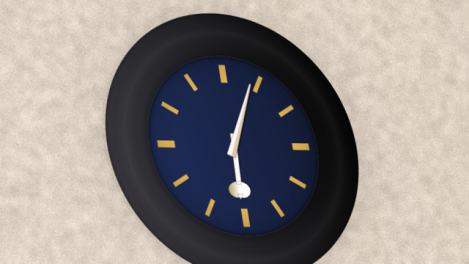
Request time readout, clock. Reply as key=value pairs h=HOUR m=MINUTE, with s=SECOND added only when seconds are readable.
h=6 m=4
